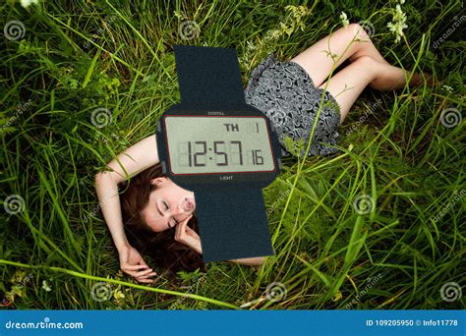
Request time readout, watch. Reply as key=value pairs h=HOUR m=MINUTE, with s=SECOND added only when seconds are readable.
h=12 m=57 s=16
